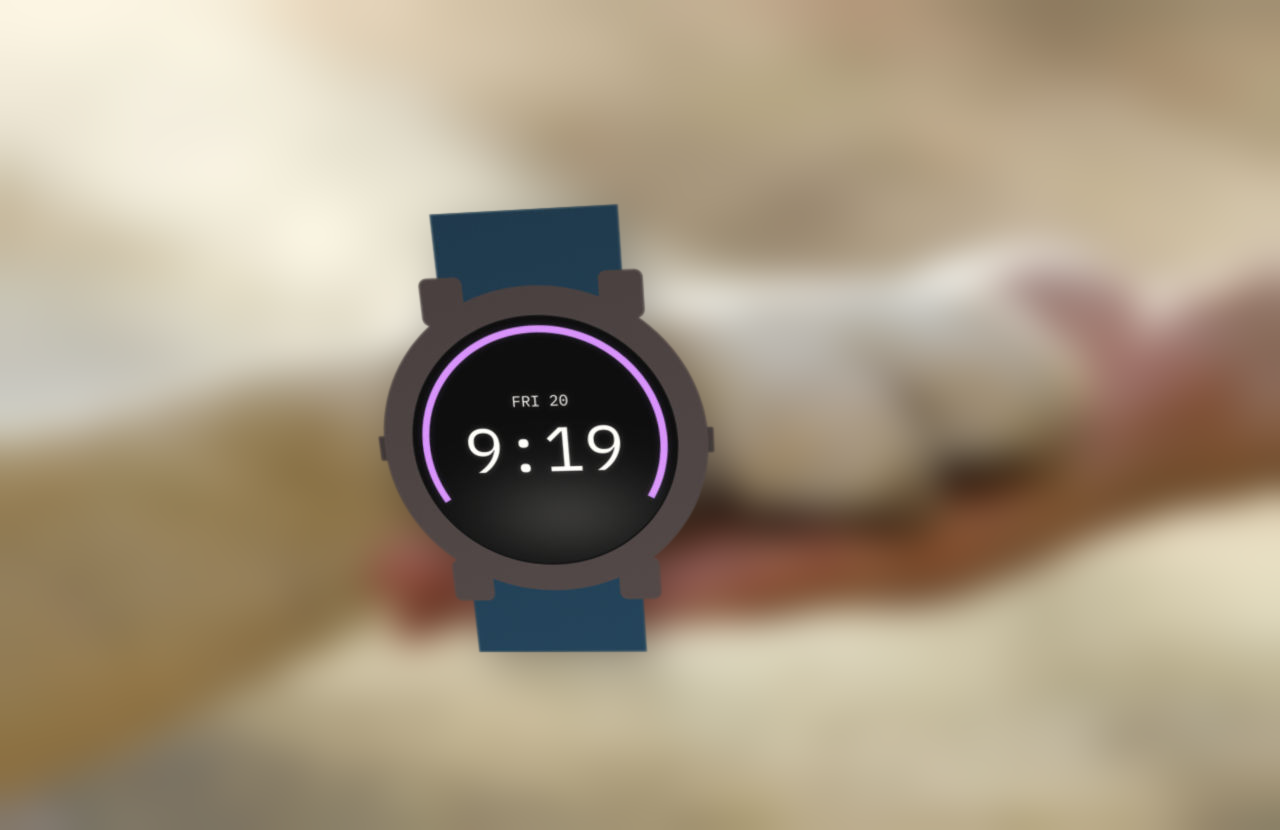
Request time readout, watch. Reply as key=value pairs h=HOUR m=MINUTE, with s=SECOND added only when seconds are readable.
h=9 m=19
